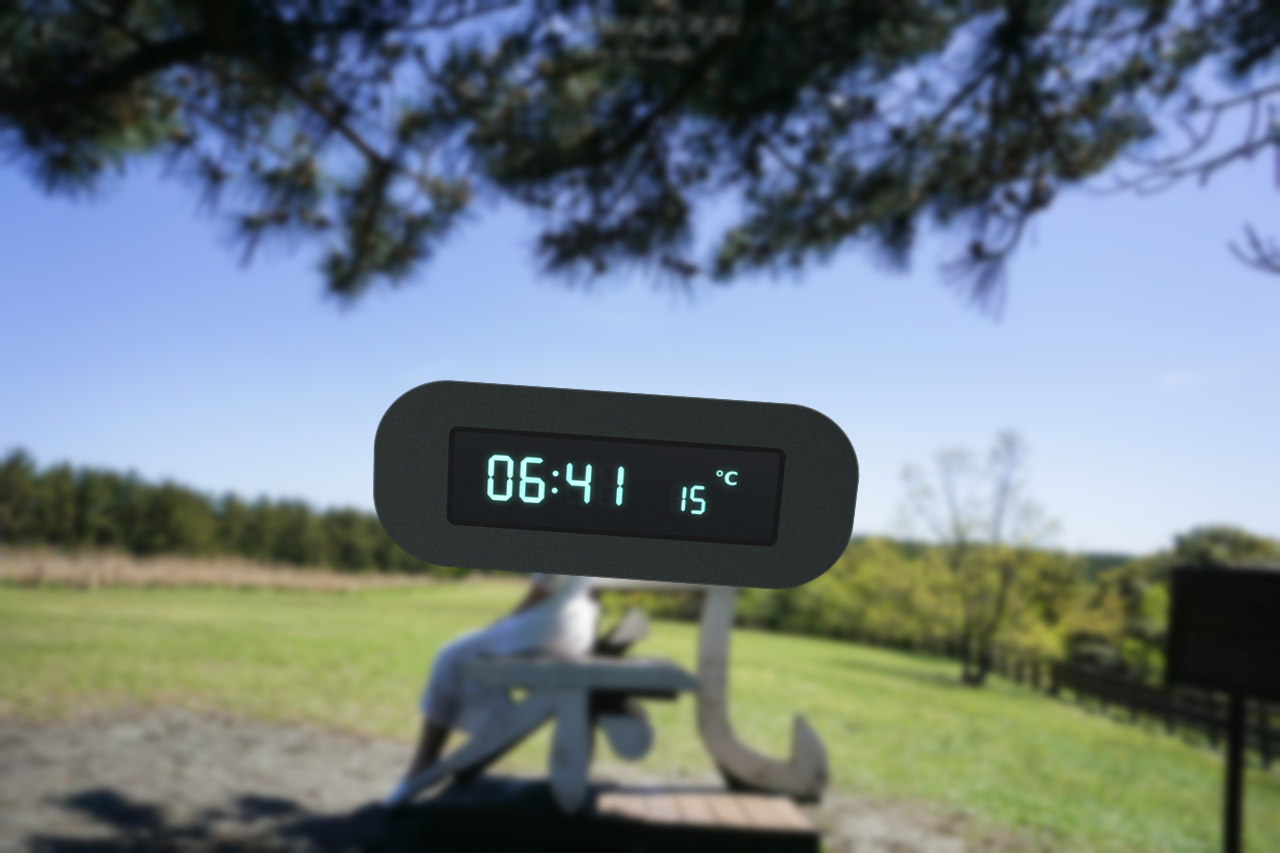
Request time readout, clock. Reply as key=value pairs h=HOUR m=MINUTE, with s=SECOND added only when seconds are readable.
h=6 m=41
